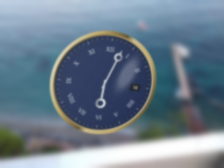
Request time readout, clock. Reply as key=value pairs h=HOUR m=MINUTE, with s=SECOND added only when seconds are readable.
h=6 m=3
